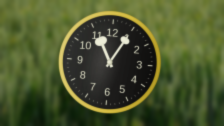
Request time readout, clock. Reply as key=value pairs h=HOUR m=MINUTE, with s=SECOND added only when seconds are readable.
h=11 m=5
